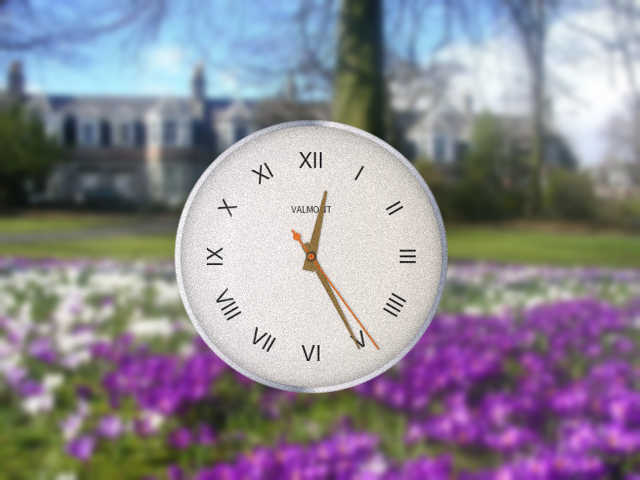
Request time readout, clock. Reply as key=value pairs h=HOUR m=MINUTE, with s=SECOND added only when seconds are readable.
h=12 m=25 s=24
